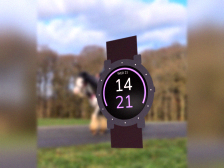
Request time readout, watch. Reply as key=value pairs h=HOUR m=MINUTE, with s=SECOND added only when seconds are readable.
h=14 m=21
